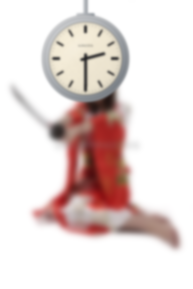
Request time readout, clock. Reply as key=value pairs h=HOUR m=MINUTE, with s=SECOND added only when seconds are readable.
h=2 m=30
